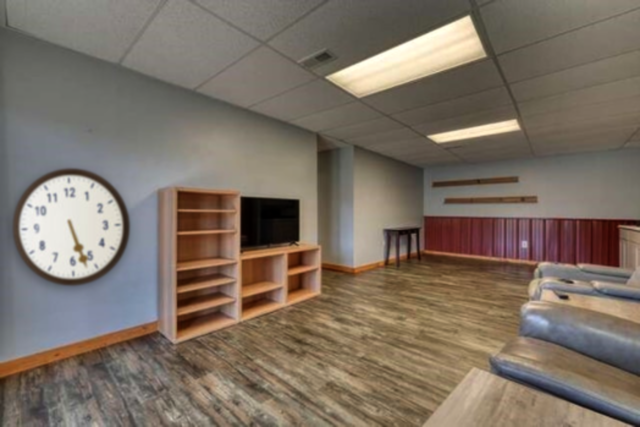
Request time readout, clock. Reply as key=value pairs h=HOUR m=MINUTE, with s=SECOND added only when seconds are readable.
h=5 m=27
